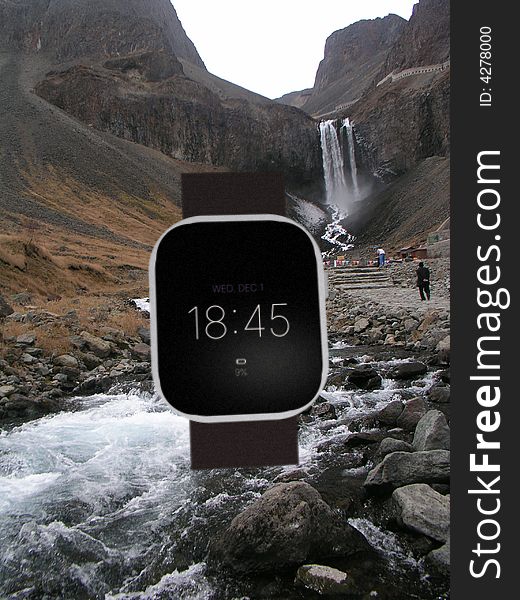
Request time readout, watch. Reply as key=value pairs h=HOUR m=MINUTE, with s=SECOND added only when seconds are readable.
h=18 m=45
